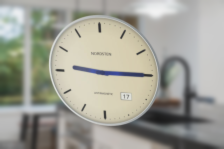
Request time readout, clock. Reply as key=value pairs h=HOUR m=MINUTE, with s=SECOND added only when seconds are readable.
h=9 m=15
